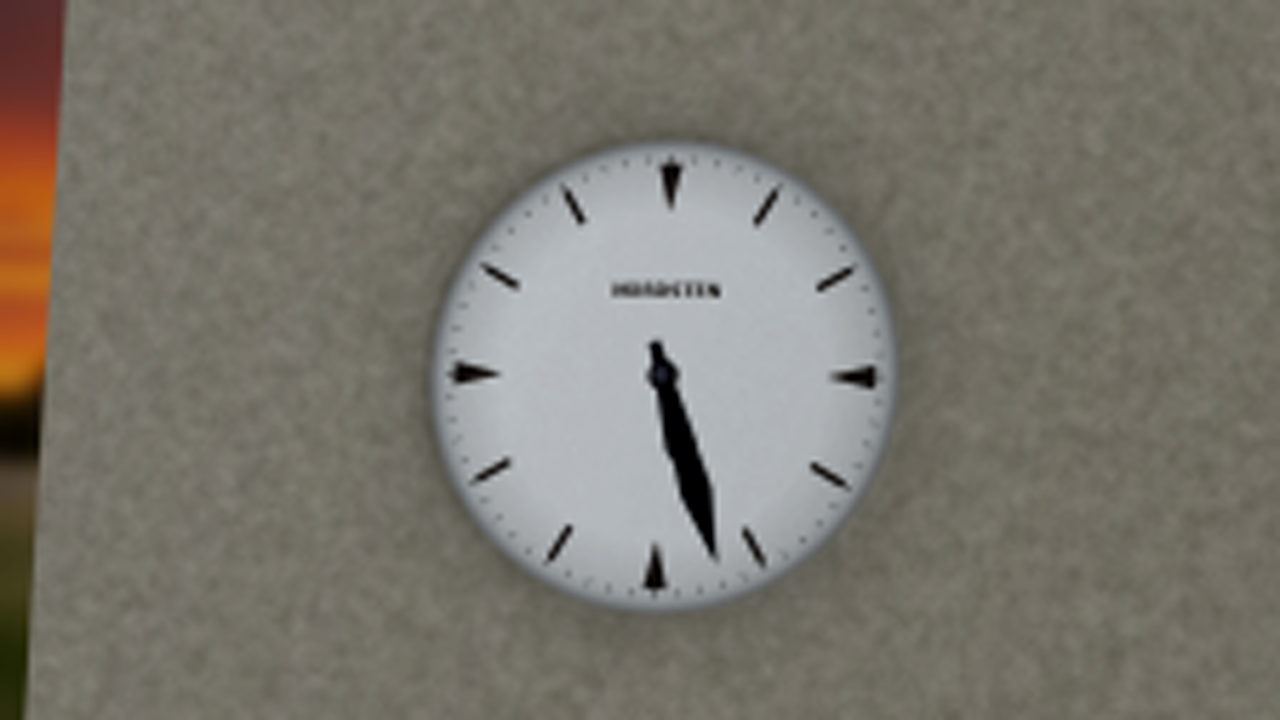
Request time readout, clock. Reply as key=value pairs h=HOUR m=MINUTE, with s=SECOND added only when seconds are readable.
h=5 m=27
